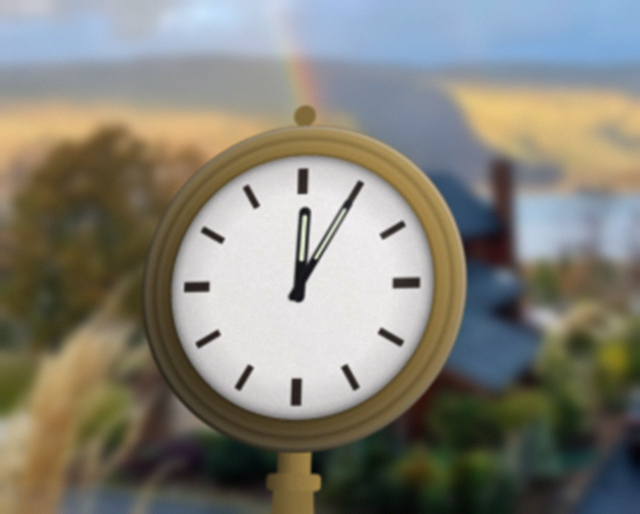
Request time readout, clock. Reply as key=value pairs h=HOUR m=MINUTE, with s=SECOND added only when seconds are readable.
h=12 m=5
